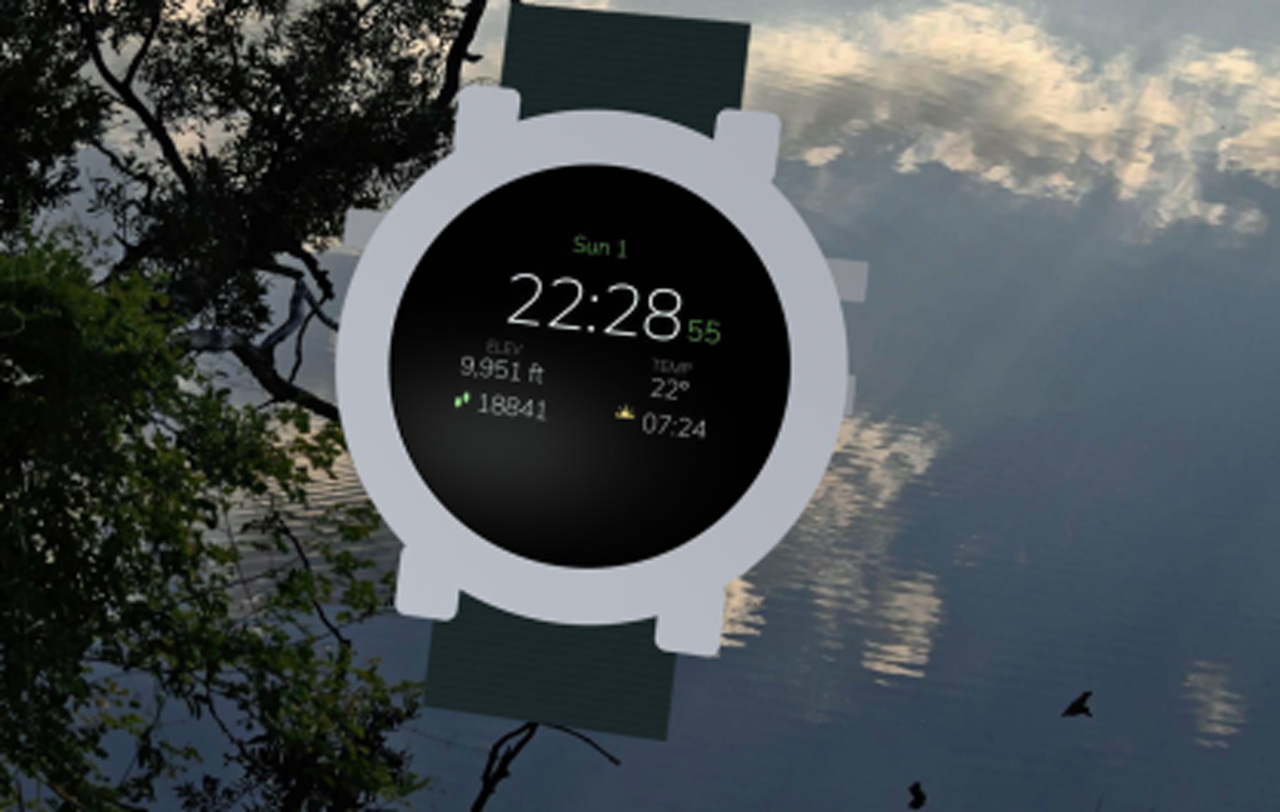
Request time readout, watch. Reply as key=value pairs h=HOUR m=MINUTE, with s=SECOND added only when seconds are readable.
h=22 m=28 s=55
